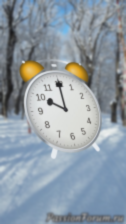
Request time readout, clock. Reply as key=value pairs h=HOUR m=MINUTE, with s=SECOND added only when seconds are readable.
h=10 m=0
